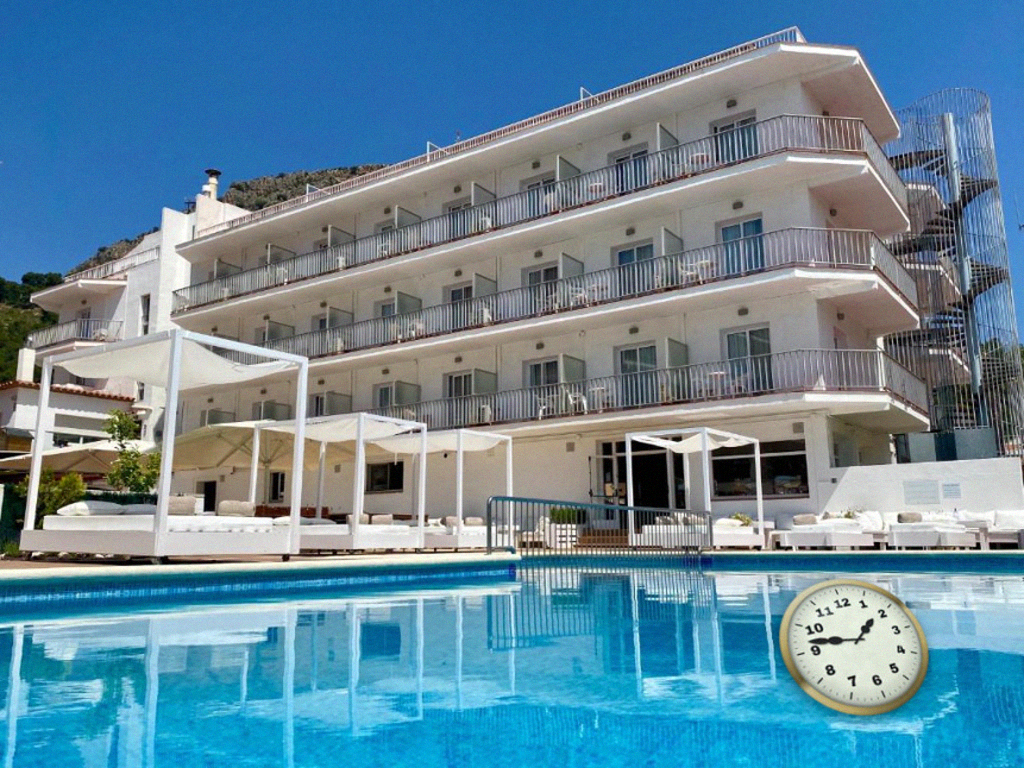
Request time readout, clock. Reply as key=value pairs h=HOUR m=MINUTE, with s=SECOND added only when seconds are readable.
h=1 m=47
